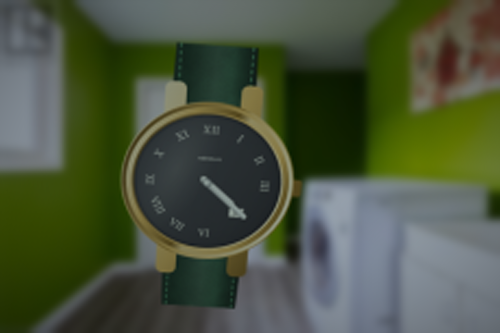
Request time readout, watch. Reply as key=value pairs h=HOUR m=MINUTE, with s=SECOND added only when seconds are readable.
h=4 m=22
